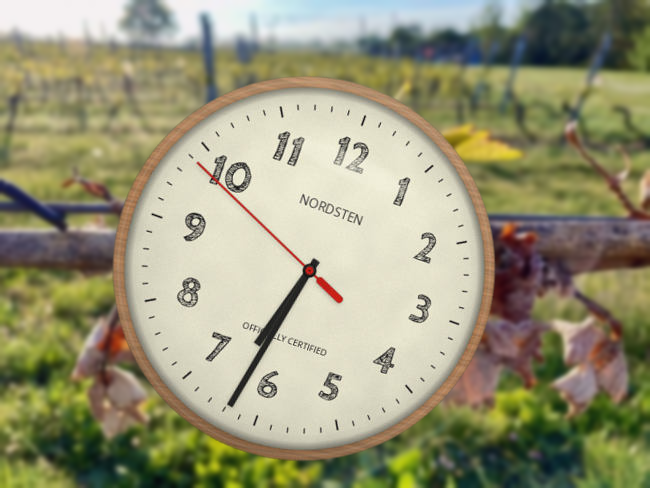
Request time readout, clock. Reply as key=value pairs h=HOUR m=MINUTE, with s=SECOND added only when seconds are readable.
h=6 m=31 s=49
